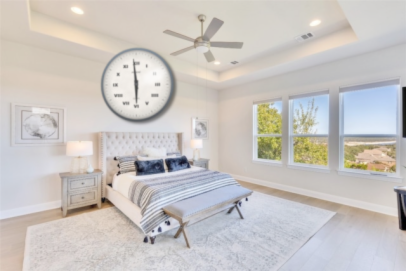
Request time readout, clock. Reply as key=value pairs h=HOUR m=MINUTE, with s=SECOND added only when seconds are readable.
h=5 m=59
